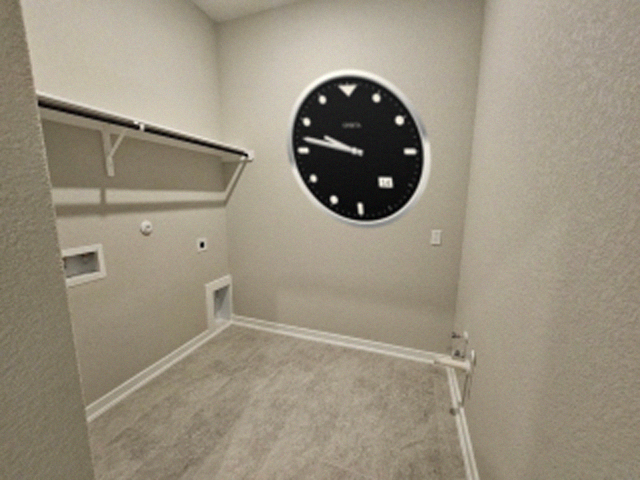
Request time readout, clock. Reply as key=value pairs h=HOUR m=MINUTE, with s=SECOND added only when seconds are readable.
h=9 m=47
